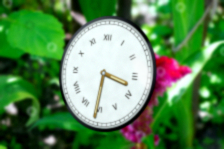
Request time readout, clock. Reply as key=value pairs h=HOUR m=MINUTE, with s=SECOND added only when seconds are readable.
h=3 m=31
